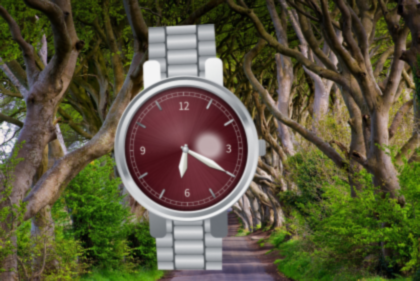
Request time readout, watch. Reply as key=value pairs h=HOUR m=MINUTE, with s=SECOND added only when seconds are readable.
h=6 m=20
